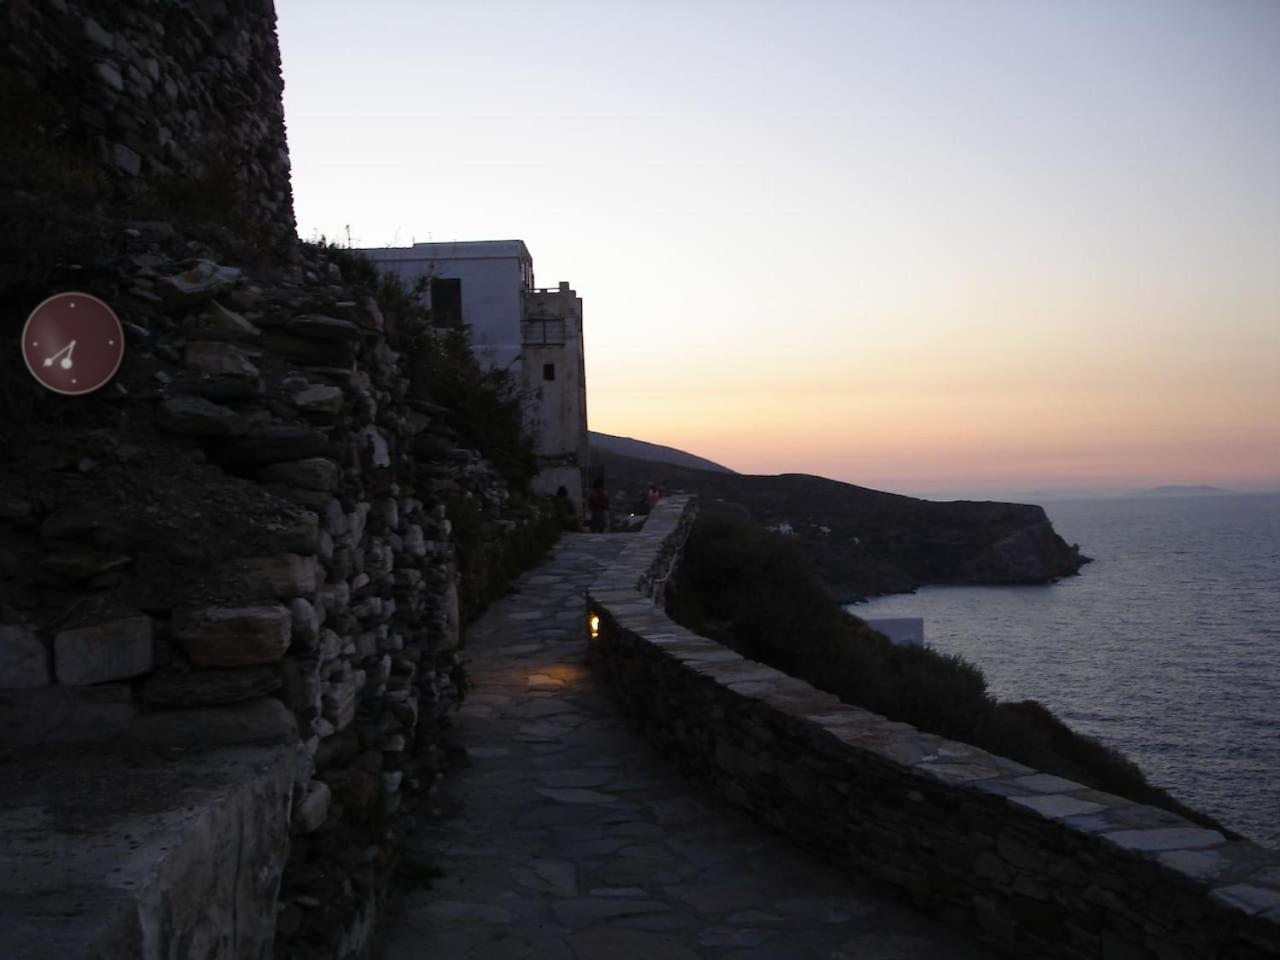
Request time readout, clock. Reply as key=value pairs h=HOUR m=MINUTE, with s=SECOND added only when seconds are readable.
h=6 m=39
